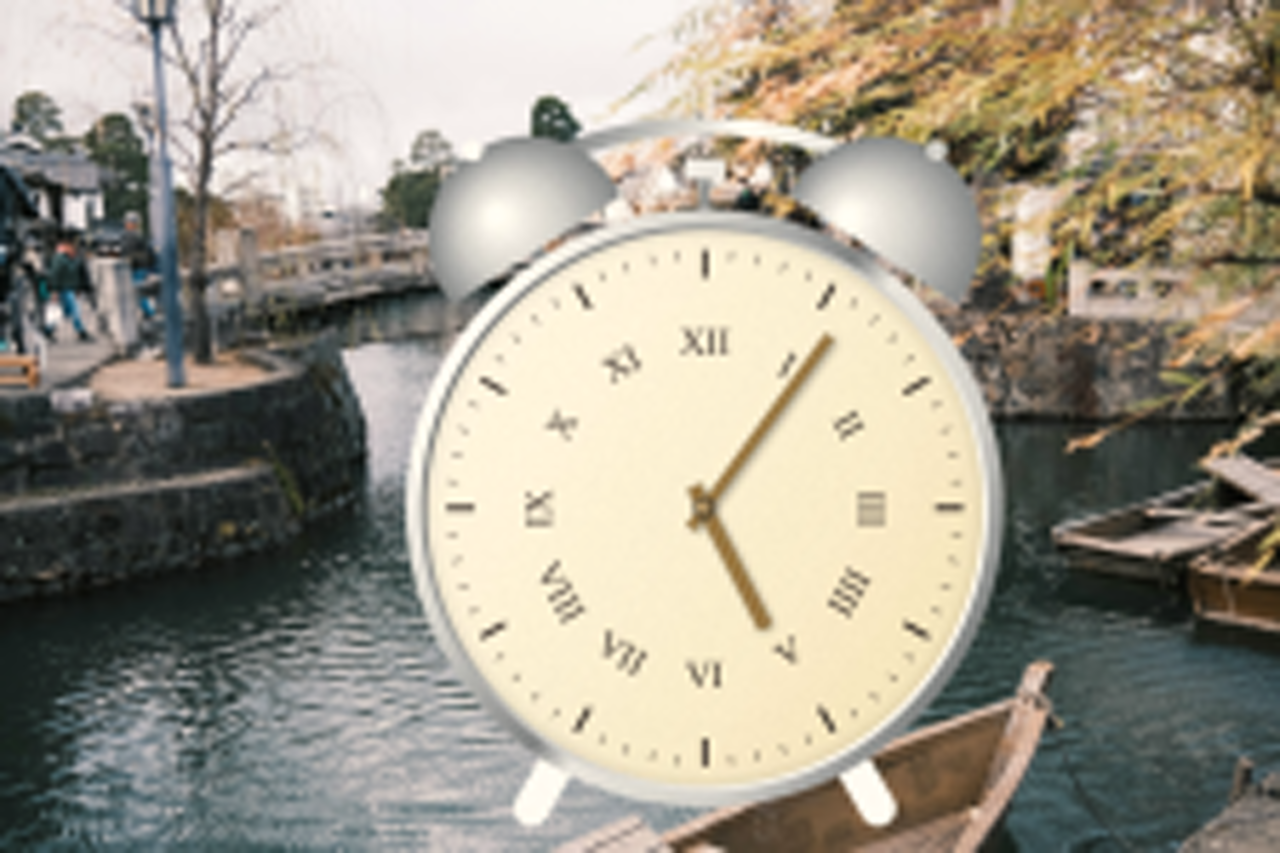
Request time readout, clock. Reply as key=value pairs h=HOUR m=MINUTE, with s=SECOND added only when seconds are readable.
h=5 m=6
